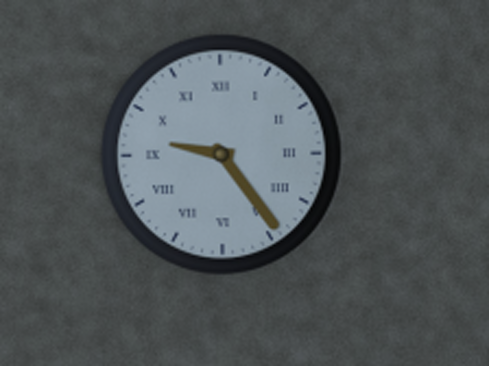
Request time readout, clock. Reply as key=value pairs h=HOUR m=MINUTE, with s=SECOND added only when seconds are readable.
h=9 m=24
